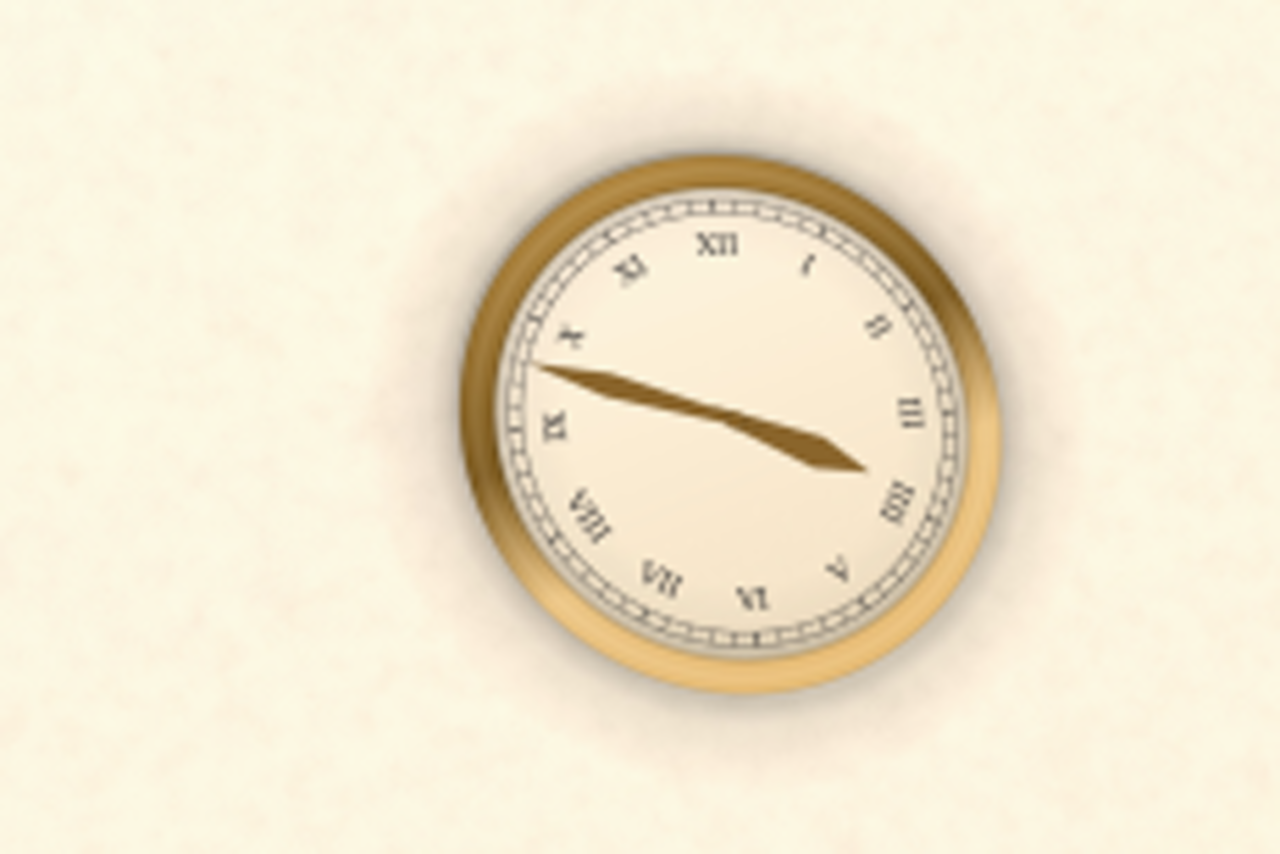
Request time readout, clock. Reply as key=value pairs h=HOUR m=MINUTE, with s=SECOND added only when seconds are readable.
h=3 m=48
